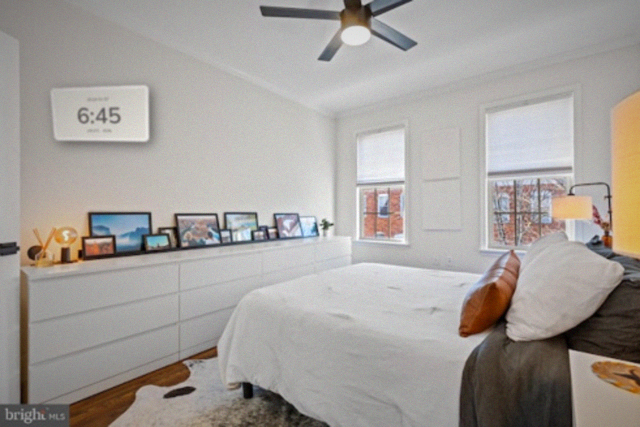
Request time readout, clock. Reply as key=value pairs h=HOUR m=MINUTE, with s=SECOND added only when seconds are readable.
h=6 m=45
